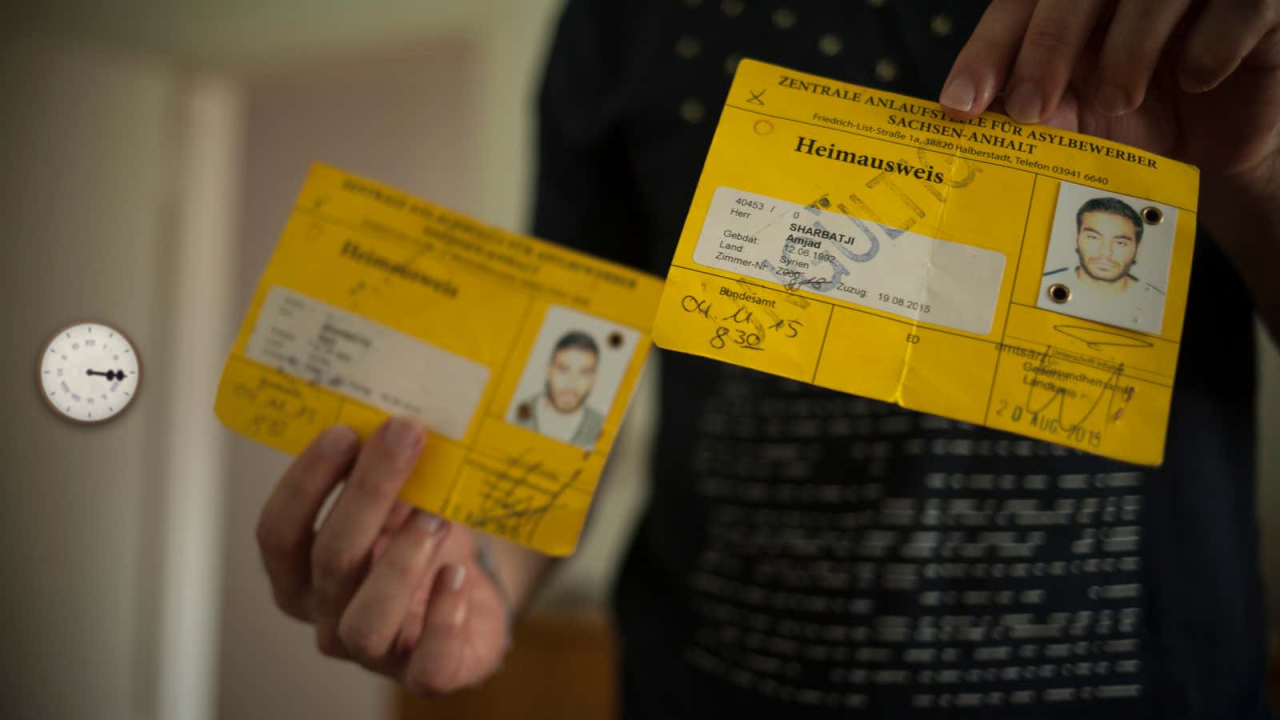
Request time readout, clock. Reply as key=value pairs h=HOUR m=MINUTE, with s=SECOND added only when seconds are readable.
h=3 m=16
